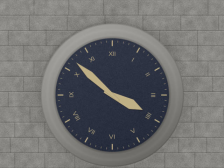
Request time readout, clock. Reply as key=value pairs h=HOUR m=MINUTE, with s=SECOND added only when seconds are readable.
h=3 m=52
